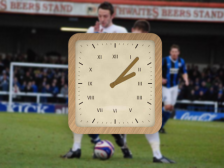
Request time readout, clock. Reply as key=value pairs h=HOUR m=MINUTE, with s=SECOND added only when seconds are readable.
h=2 m=7
